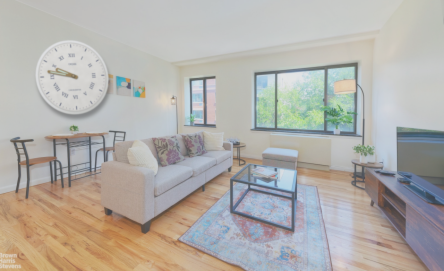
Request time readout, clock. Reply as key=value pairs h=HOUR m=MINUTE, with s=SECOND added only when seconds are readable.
h=9 m=47
